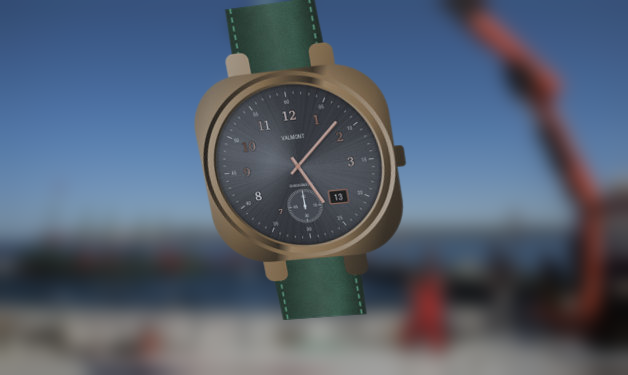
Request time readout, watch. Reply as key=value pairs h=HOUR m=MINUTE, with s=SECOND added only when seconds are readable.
h=5 m=8
